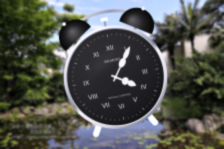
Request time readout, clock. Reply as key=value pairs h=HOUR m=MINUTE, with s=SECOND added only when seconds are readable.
h=4 m=6
